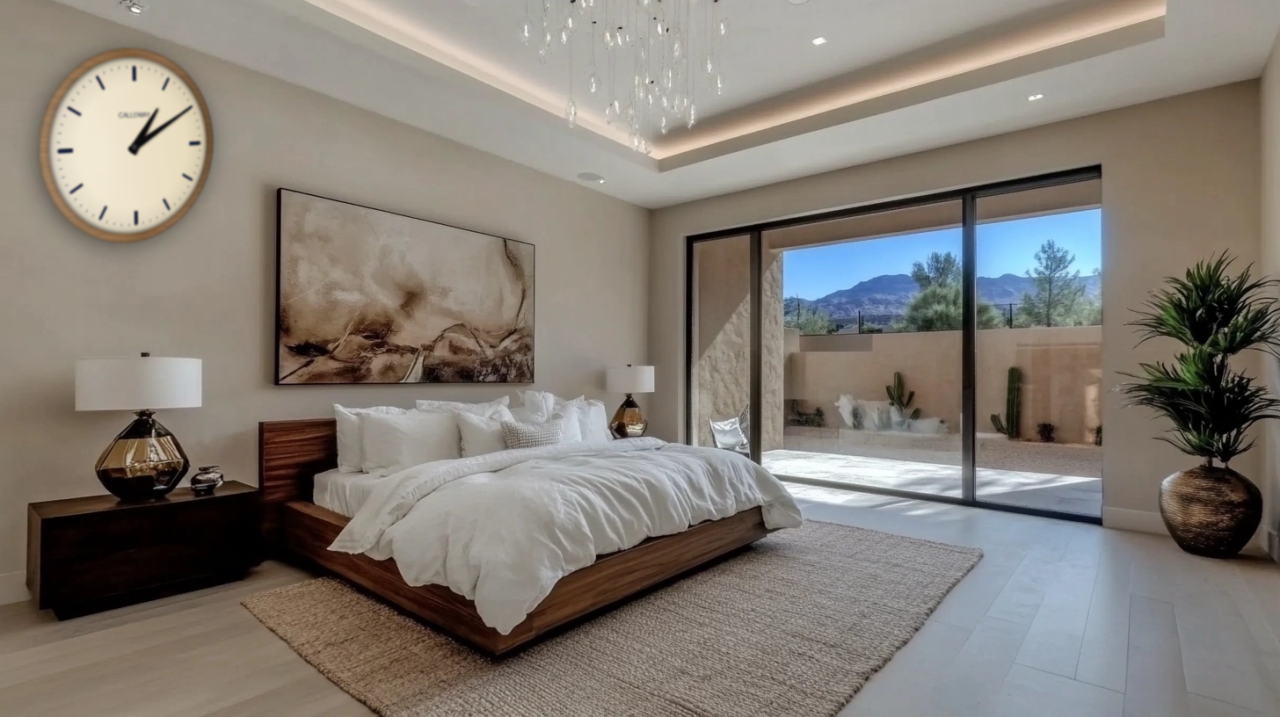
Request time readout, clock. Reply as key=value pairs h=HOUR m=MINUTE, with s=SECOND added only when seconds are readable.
h=1 m=10
